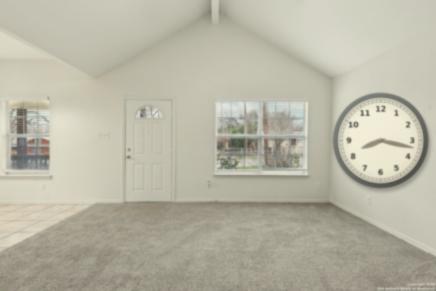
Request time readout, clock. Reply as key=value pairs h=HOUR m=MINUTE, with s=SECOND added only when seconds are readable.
h=8 m=17
